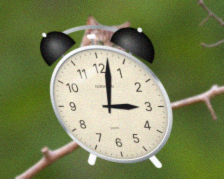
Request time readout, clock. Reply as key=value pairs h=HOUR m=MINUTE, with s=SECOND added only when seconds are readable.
h=3 m=2
